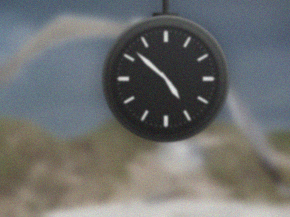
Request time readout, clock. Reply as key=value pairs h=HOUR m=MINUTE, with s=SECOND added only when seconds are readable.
h=4 m=52
